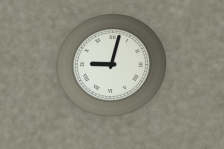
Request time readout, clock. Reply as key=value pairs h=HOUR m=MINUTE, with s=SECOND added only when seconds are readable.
h=9 m=2
